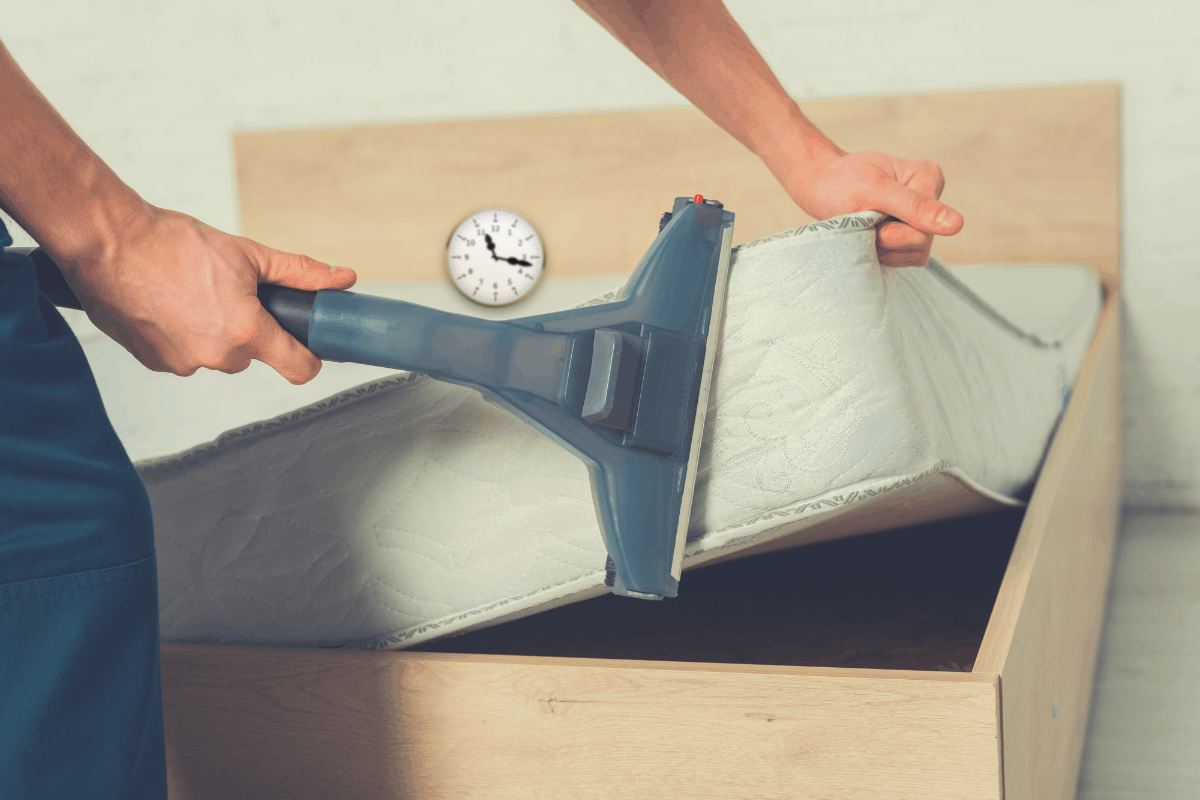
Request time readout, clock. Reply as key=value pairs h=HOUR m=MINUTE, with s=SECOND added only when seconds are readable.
h=11 m=17
